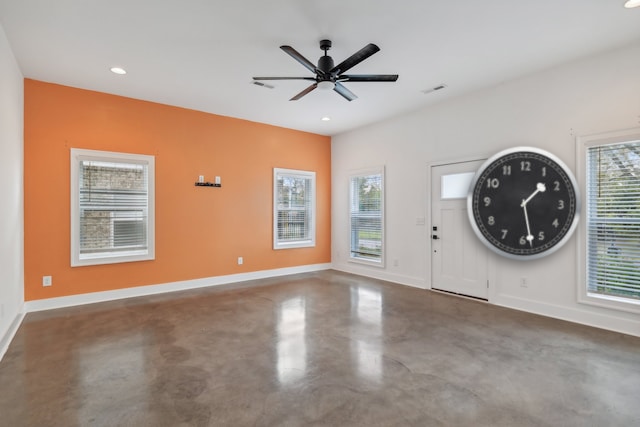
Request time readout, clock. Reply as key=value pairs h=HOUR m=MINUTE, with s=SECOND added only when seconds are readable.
h=1 m=28
